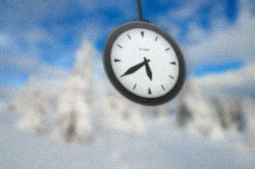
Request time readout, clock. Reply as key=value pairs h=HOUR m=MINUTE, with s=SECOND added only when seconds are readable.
h=5 m=40
